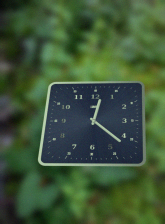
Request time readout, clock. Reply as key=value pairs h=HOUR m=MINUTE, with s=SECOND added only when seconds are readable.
h=12 m=22
